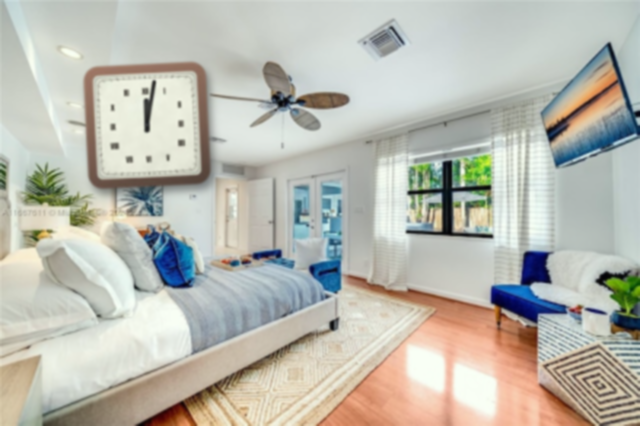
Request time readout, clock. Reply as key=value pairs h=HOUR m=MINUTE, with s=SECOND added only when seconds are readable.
h=12 m=2
